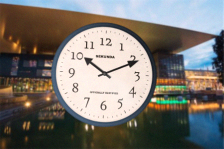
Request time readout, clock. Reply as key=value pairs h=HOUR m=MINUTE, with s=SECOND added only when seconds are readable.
h=10 m=11
